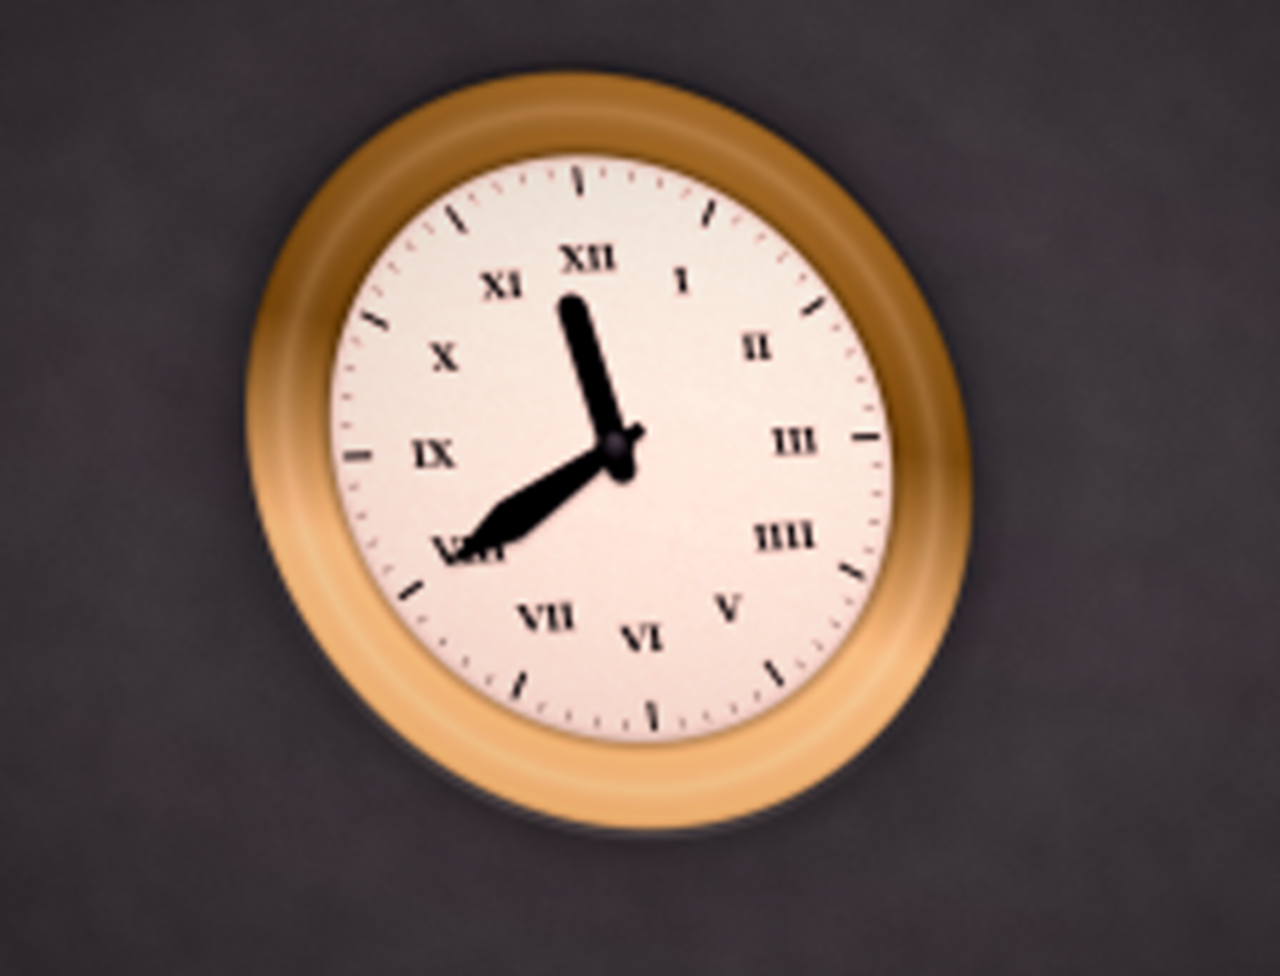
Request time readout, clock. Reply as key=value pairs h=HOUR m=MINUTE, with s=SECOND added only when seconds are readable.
h=11 m=40
